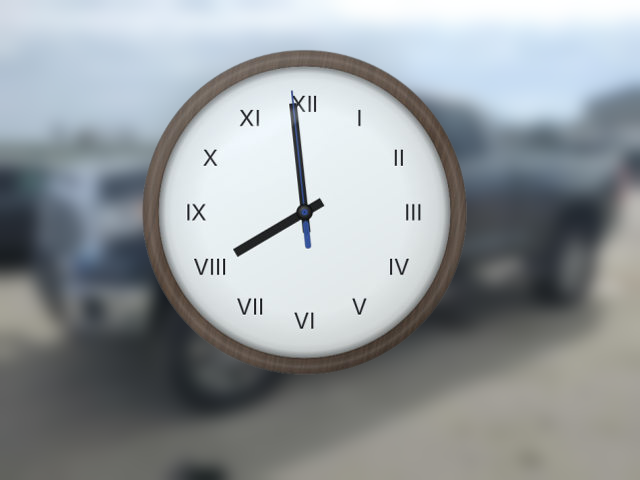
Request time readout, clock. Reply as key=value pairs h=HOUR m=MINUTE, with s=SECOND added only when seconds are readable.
h=7 m=58 s=59
